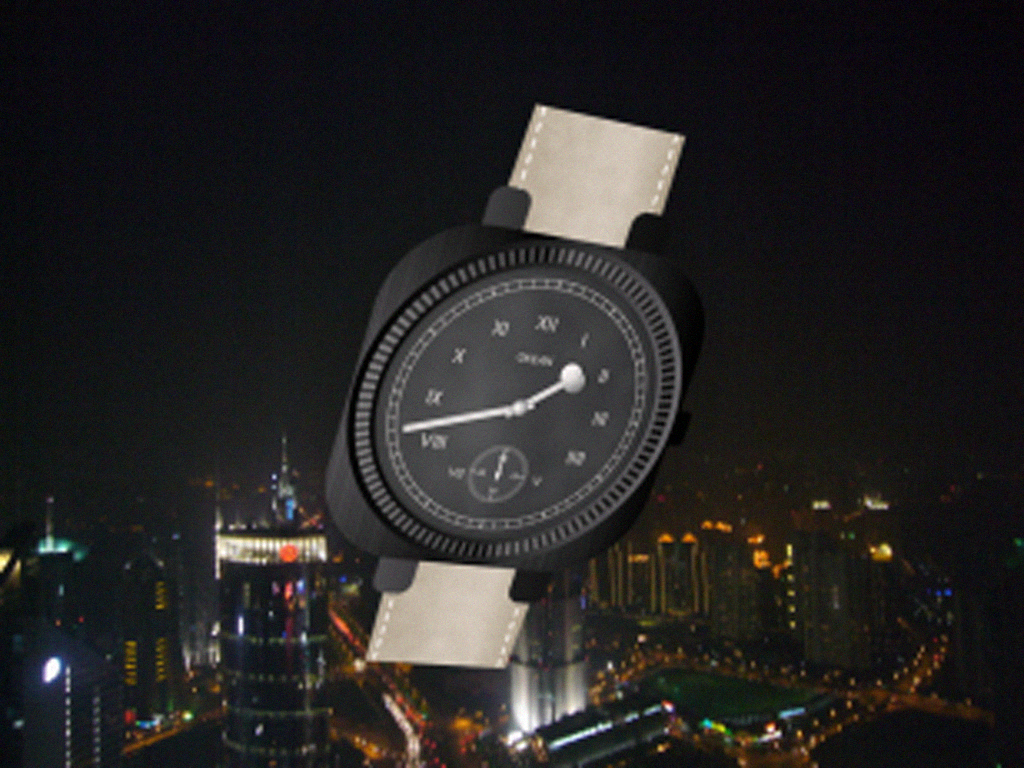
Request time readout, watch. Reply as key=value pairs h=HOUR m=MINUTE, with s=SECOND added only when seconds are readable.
h=1 m=42
